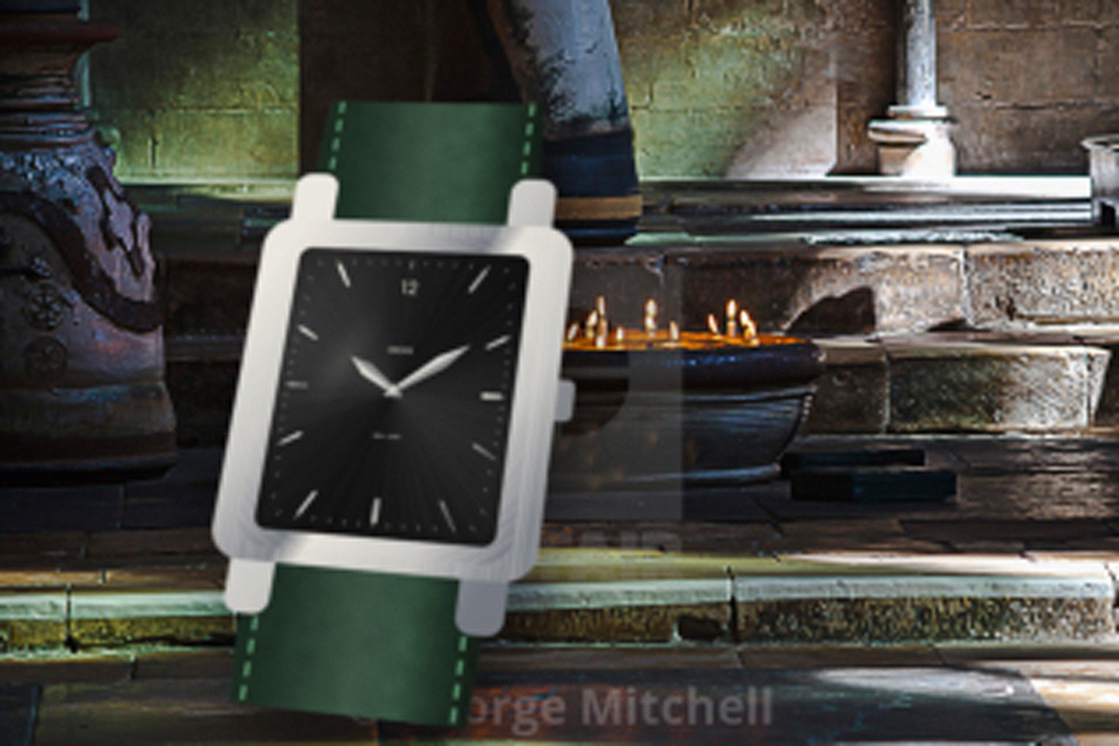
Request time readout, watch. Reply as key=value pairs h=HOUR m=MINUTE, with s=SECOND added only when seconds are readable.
h=10 m=9
